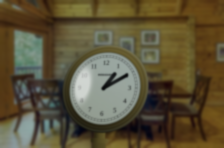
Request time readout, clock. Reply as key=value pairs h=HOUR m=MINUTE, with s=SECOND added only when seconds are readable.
h=1 m=10
